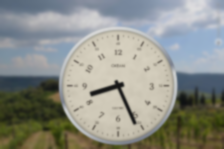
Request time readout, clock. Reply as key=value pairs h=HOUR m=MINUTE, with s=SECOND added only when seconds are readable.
h=8 m=26
